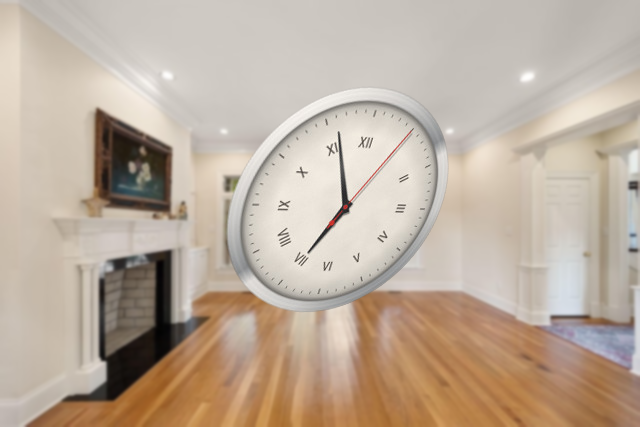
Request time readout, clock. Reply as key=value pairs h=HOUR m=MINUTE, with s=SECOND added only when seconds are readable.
h=6 m=56 s=5
